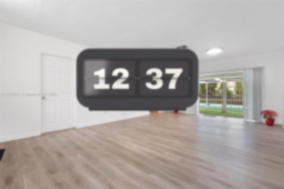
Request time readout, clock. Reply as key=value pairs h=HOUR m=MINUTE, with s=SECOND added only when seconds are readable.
h=12 m=37
